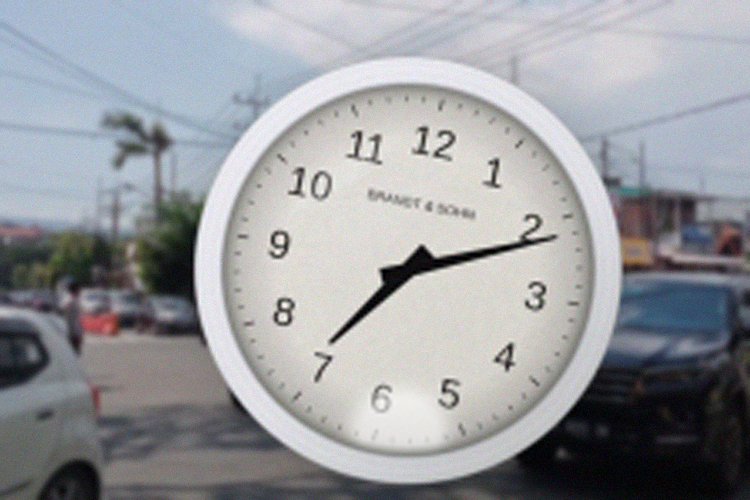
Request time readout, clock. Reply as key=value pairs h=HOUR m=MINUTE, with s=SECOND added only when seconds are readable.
h=7 m=11
